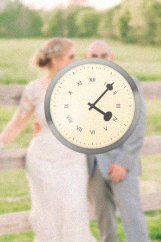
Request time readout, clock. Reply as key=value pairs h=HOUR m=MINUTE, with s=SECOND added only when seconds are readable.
h=4 m=7
